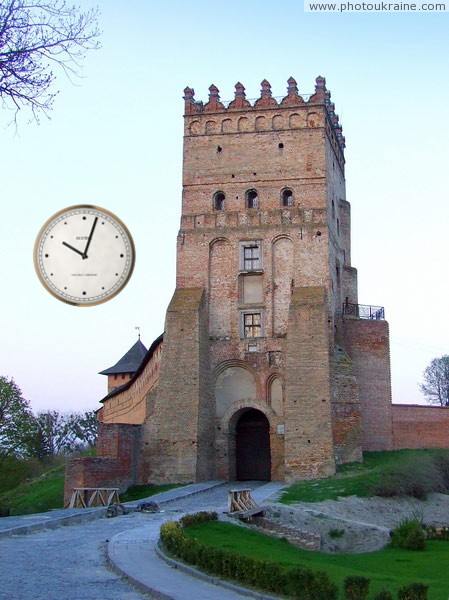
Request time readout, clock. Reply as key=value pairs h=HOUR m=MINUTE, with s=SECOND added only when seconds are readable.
h=10 m=3
